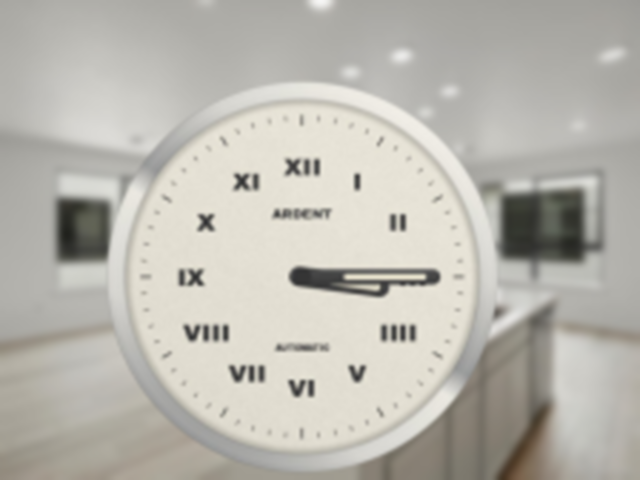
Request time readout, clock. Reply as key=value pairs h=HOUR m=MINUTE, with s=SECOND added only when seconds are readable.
h=3 m=15
